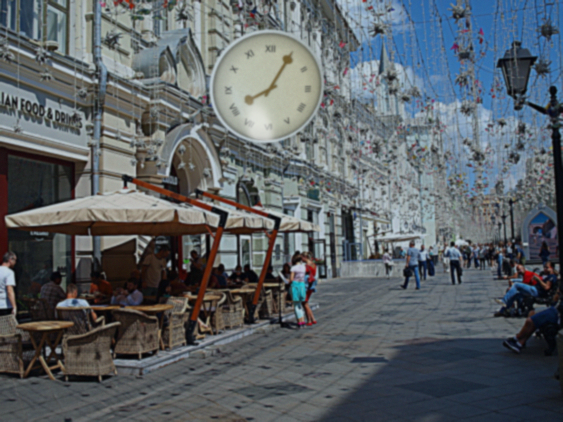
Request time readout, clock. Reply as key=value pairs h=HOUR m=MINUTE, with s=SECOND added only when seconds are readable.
h=8 m=5
